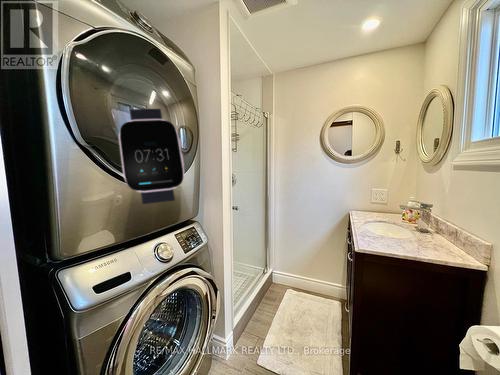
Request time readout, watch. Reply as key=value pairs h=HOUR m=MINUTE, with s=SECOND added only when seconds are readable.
h=7 m=31
